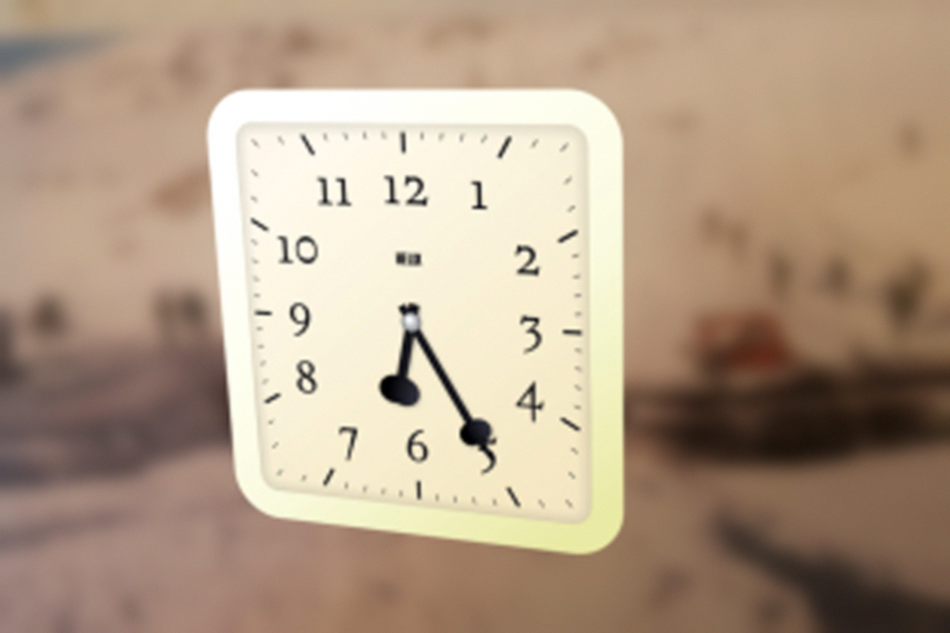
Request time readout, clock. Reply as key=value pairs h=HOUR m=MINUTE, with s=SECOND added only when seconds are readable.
h=6 m=25
